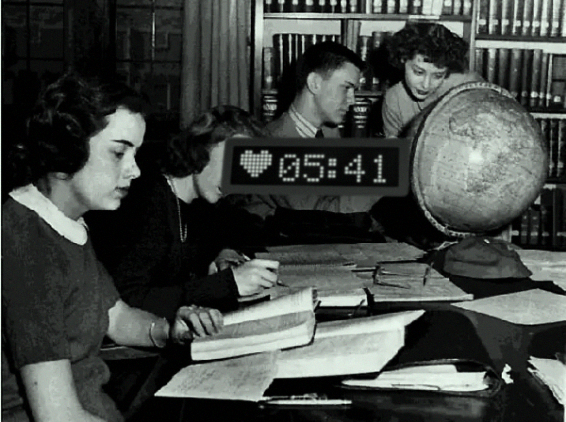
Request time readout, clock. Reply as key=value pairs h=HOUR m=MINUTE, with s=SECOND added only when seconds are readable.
h=5 m=41
